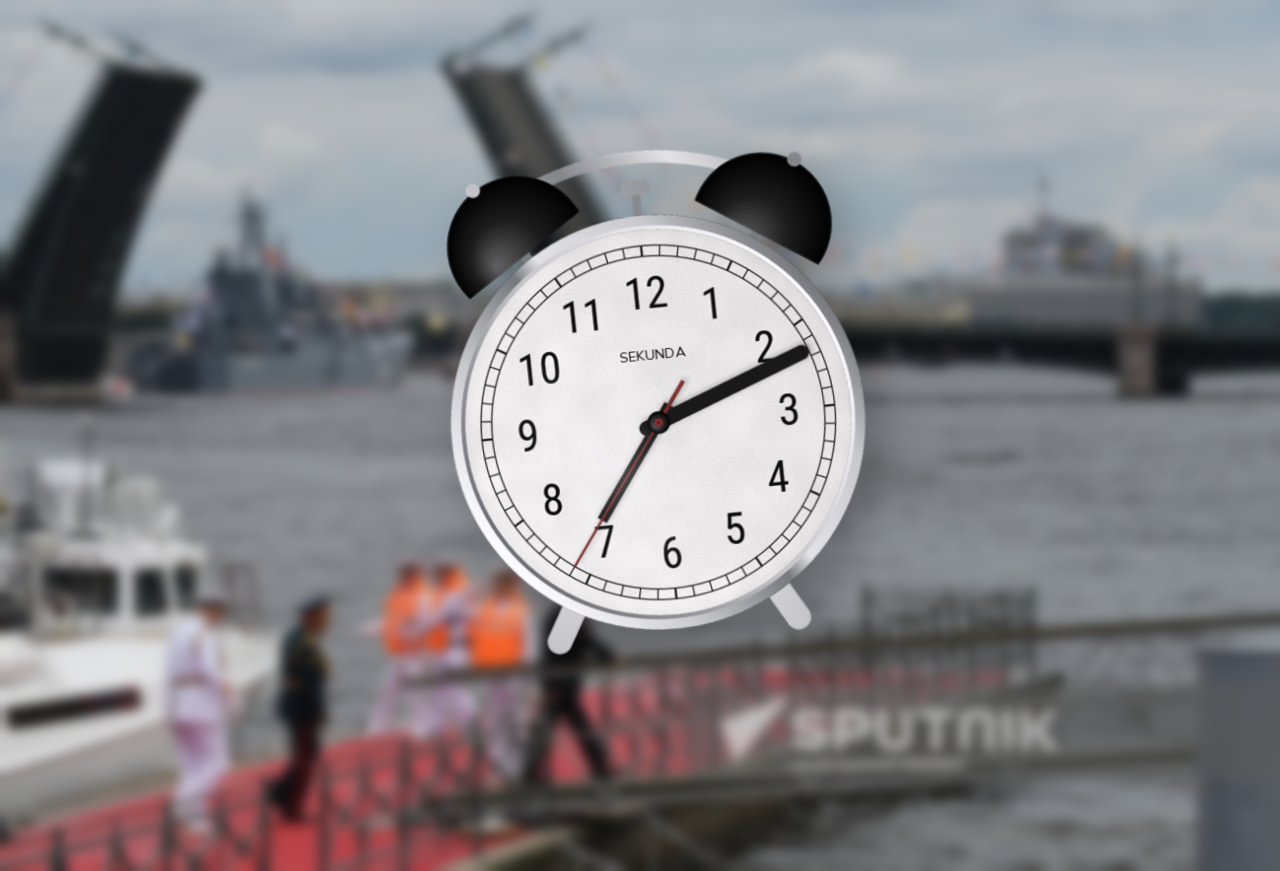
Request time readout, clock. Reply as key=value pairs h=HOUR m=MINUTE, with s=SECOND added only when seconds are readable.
h=7 m=11 s=36
